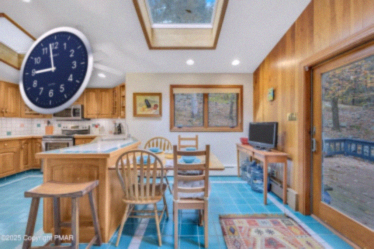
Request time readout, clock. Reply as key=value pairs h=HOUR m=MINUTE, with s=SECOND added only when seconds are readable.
h=8 m=58
